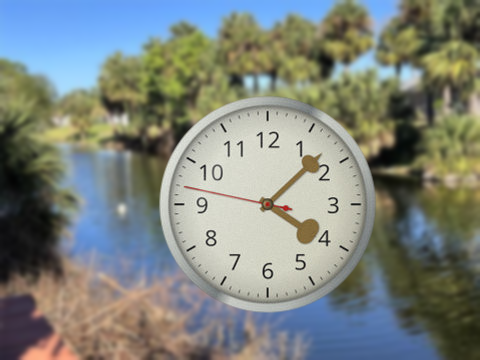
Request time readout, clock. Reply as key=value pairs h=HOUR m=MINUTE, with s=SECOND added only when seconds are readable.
h=4 m=7 s=47
